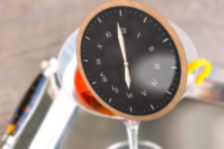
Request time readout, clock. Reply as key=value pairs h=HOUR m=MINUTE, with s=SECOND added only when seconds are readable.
h=5 m=59
